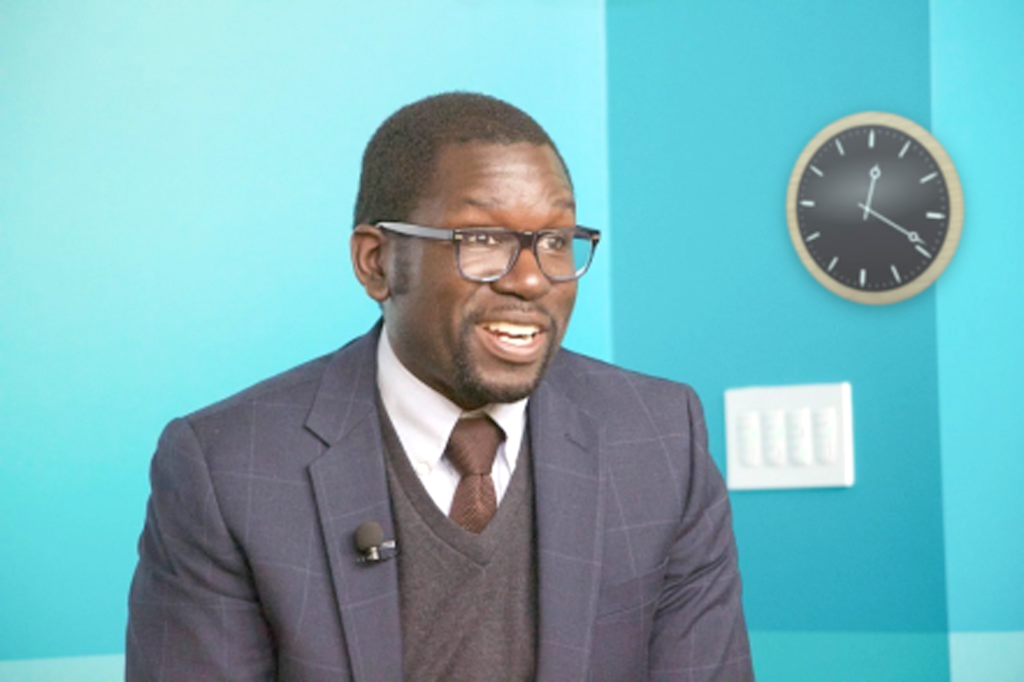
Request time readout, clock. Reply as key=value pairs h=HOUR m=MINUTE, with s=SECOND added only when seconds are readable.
h=12 m=19
